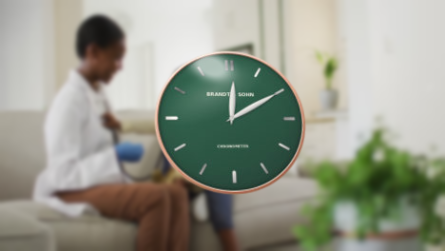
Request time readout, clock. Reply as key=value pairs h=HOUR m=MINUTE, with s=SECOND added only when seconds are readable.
h=12 m=10
